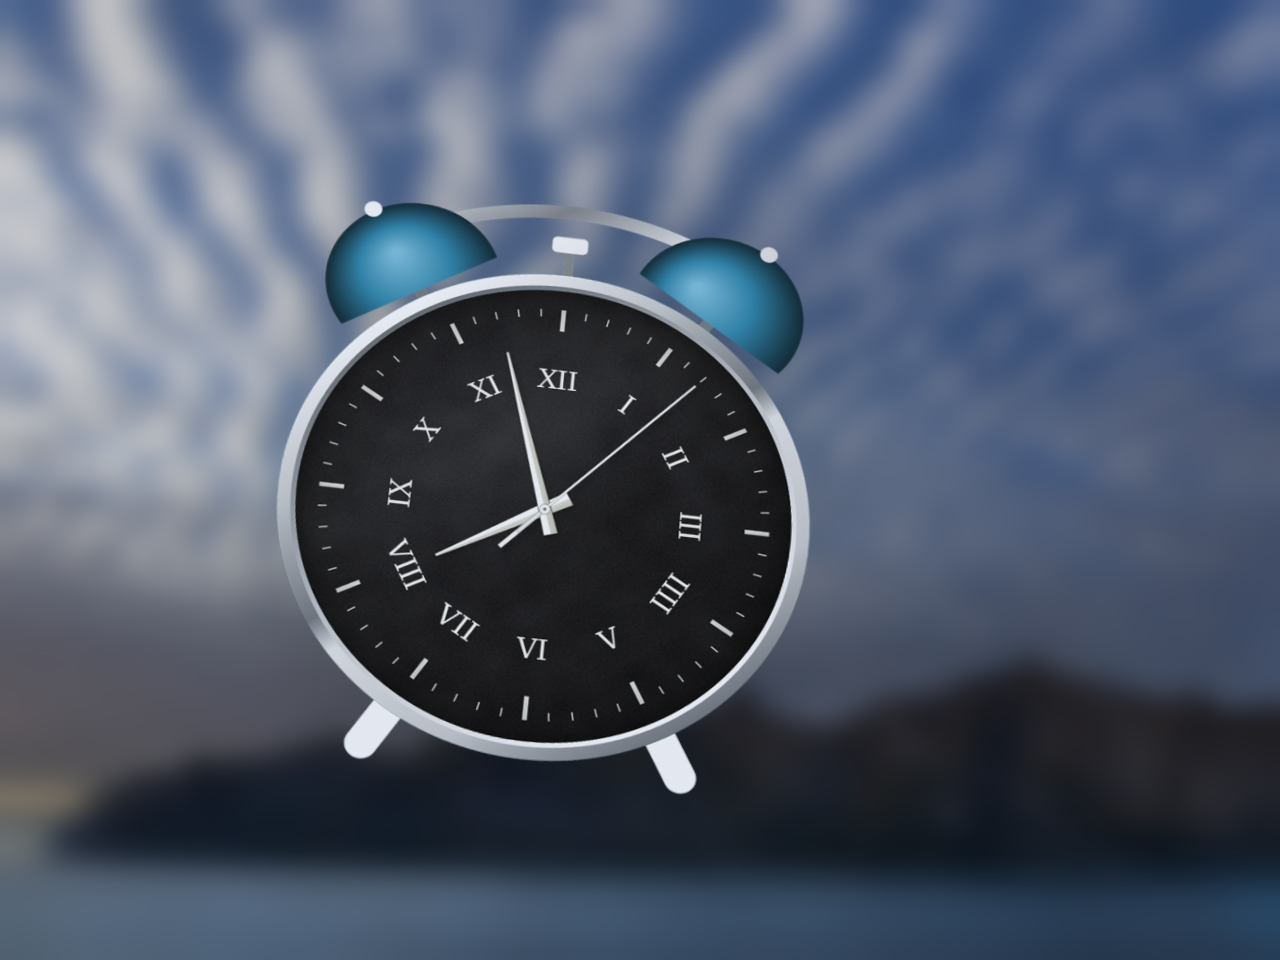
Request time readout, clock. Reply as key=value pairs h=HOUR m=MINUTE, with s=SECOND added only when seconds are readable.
h=7 m=57 s=7
